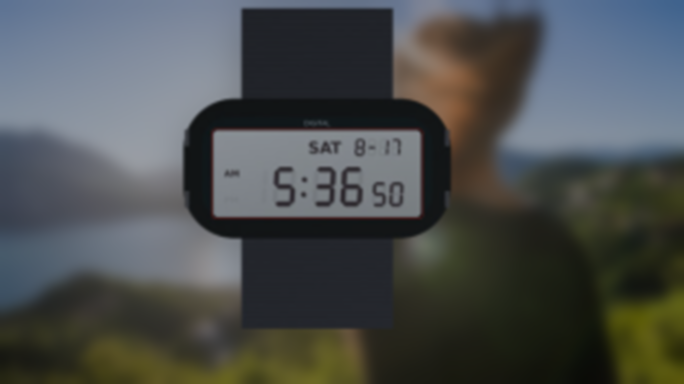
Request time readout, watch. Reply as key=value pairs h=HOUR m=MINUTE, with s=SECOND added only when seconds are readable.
h=5 m=36 s=50
